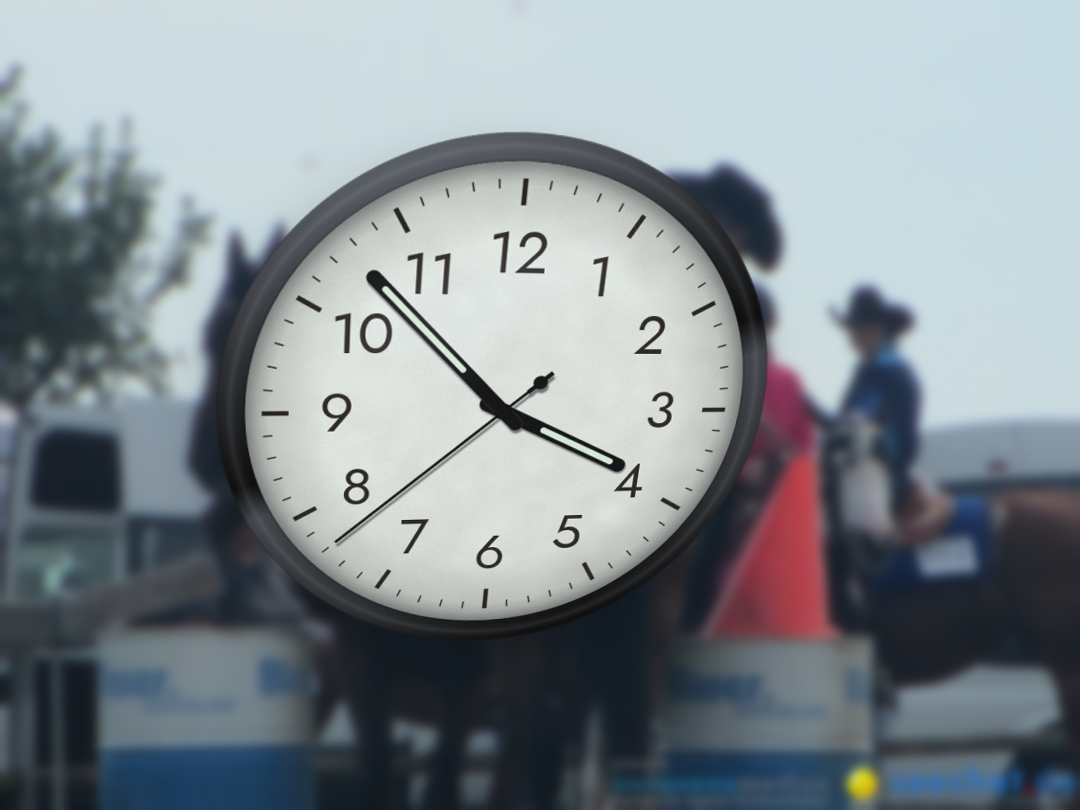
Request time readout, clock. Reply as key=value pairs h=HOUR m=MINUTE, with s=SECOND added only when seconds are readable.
h=3 m=52 s=38
